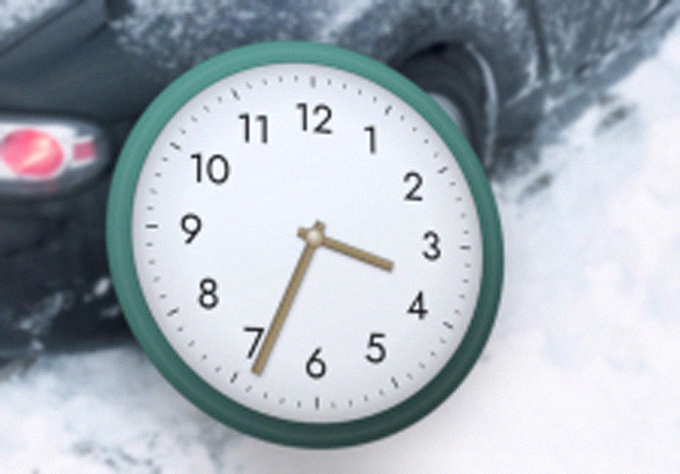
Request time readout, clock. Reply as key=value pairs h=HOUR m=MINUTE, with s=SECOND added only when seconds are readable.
h=3 m=34
